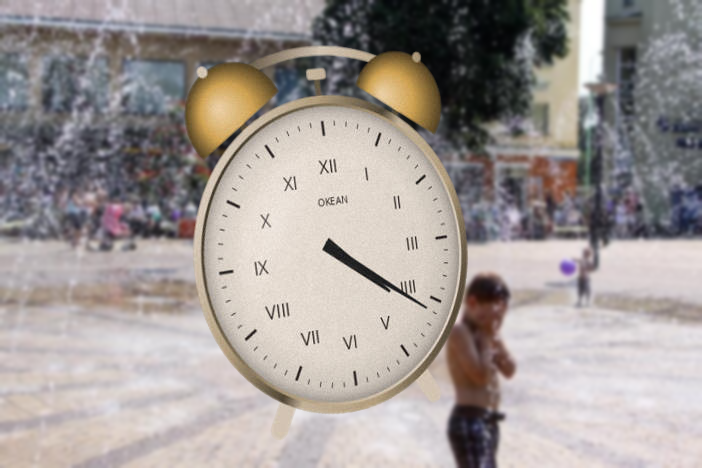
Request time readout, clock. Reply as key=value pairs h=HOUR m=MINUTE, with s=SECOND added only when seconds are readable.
h=4 m=21
